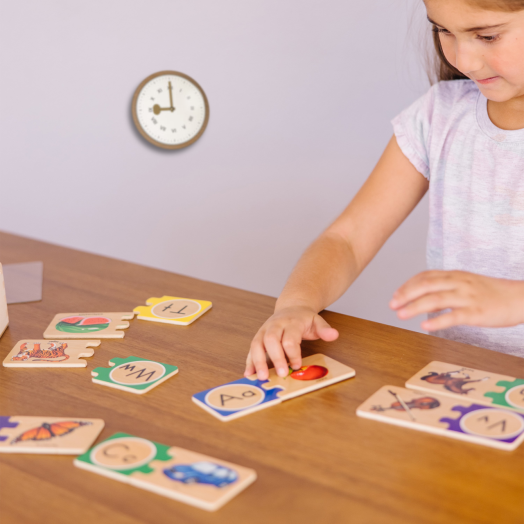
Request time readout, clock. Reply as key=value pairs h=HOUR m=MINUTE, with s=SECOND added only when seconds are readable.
h=9 m=0
